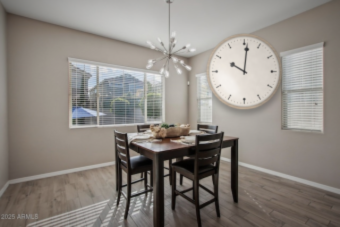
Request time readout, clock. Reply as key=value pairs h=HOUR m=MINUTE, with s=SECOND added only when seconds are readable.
h=10 m=1
